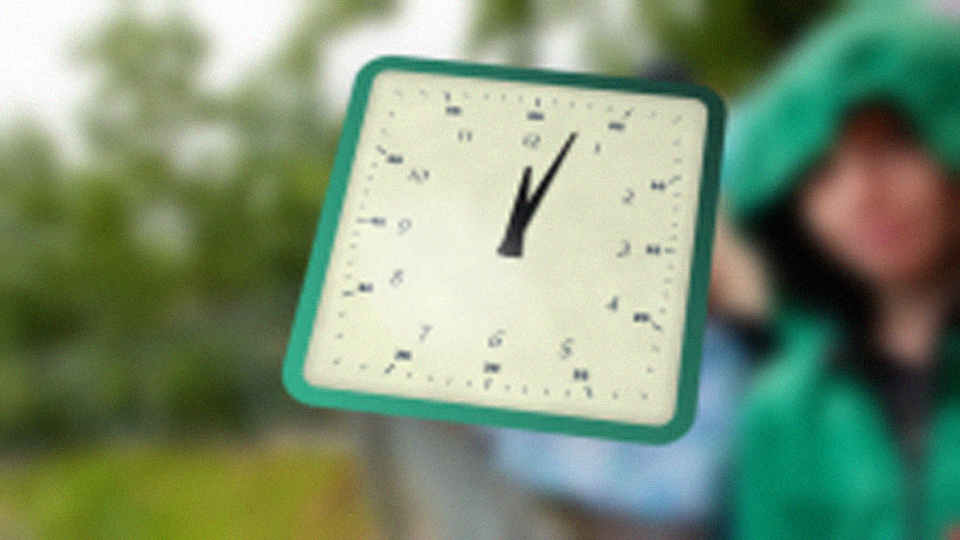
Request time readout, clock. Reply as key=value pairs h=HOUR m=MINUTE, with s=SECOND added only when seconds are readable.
h=12 m=3
